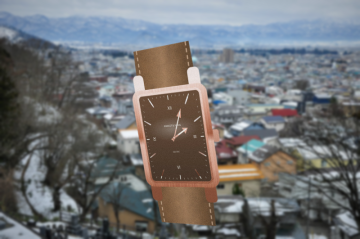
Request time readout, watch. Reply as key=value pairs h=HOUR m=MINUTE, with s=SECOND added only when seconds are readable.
h=2 m=4
